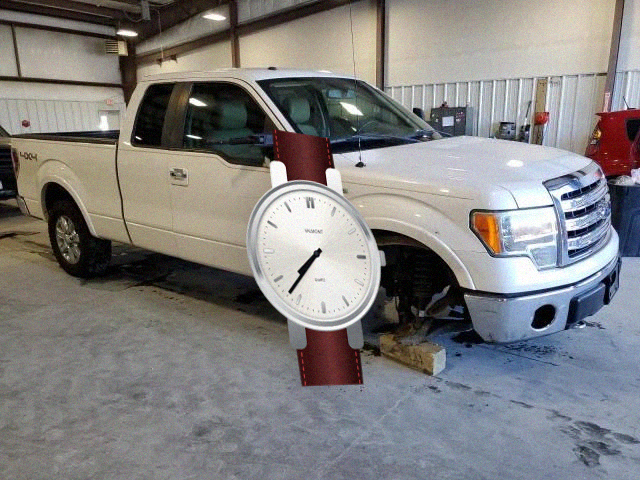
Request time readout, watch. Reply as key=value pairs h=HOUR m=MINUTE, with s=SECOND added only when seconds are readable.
h=7 m=37
